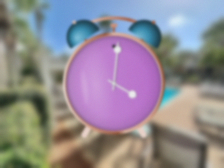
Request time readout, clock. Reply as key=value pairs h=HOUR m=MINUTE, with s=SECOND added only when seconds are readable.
h=4 m=1
